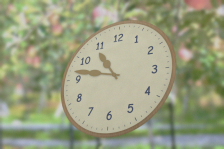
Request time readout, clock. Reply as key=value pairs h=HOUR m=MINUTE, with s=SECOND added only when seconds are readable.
h=10 m=47
